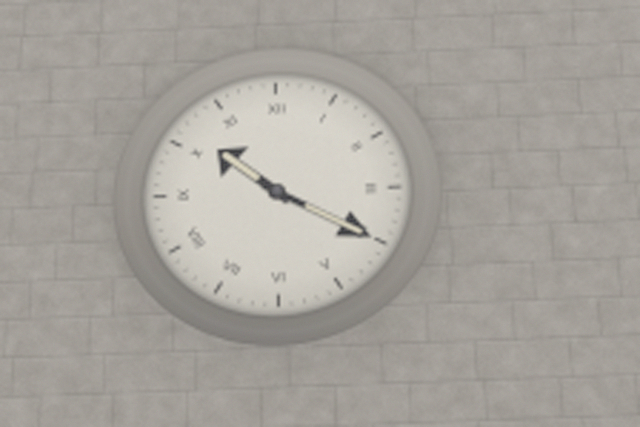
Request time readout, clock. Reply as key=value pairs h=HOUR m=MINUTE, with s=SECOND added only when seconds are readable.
h=10 m=20
